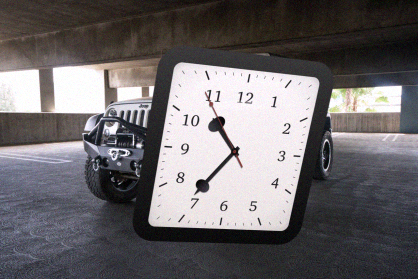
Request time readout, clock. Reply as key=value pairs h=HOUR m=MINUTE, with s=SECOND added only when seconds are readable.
h=10 m=35 s=54
